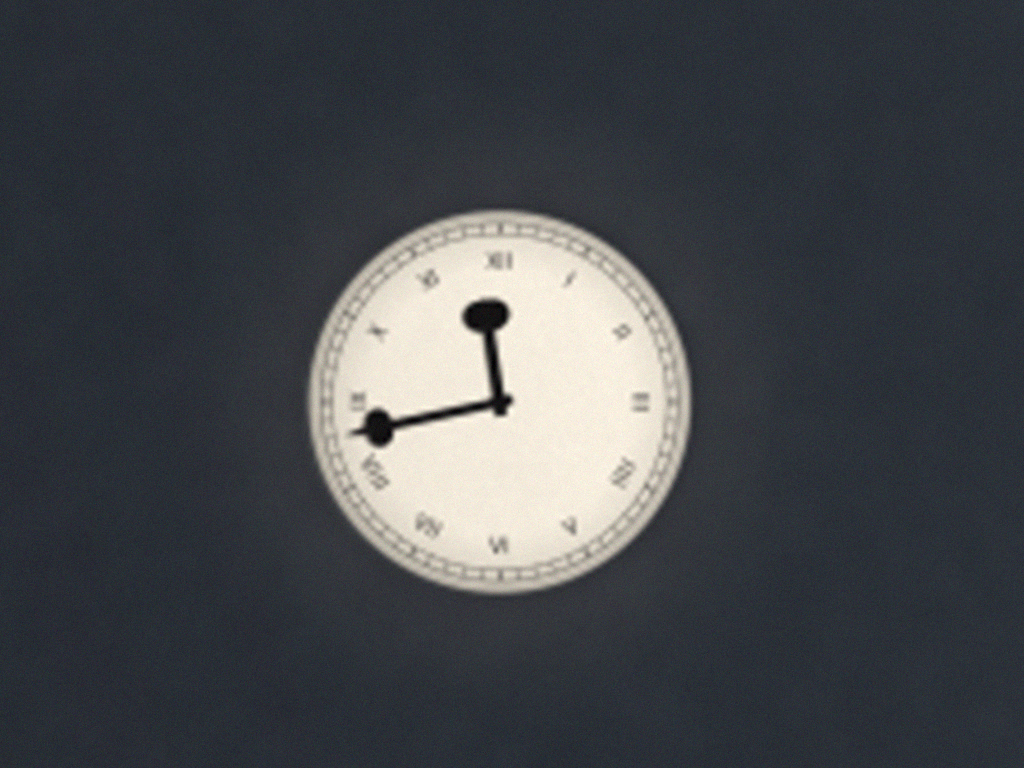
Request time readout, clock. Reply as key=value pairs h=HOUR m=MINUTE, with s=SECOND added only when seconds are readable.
h=11 m=43
